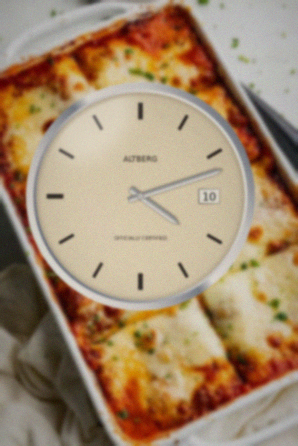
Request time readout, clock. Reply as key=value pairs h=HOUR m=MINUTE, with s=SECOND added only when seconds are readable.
h=4 m=12
